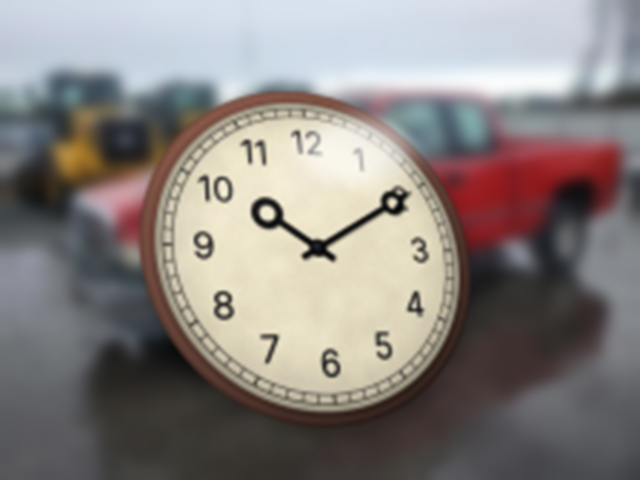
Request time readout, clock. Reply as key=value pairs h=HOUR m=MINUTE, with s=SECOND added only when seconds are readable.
h=10 m=10
